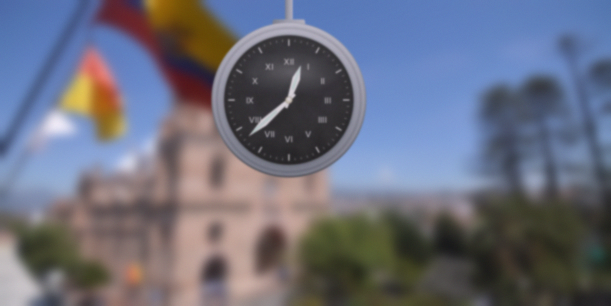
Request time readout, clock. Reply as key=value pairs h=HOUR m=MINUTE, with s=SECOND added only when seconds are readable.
h=12 m=38
